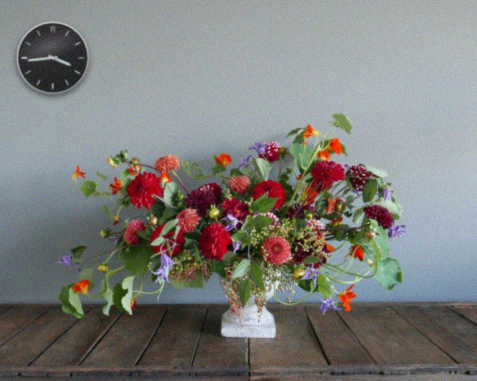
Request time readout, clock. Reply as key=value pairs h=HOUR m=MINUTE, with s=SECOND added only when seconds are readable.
h=3 m=44
